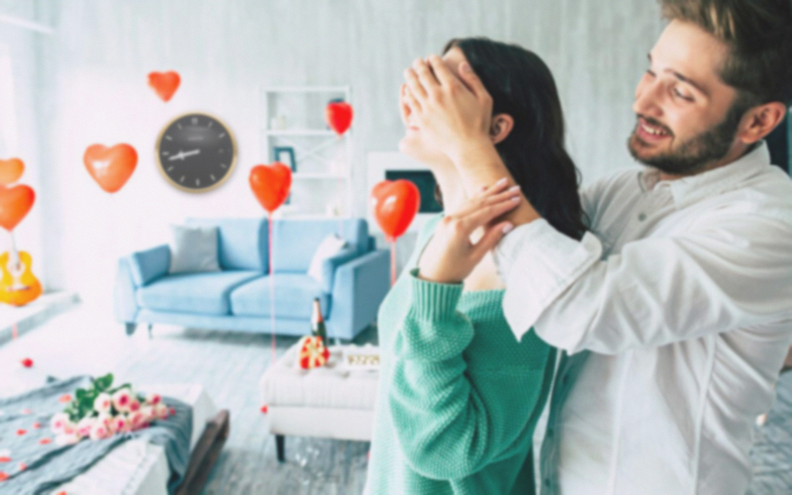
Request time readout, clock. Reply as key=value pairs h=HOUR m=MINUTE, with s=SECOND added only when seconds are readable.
h=8 m=43
